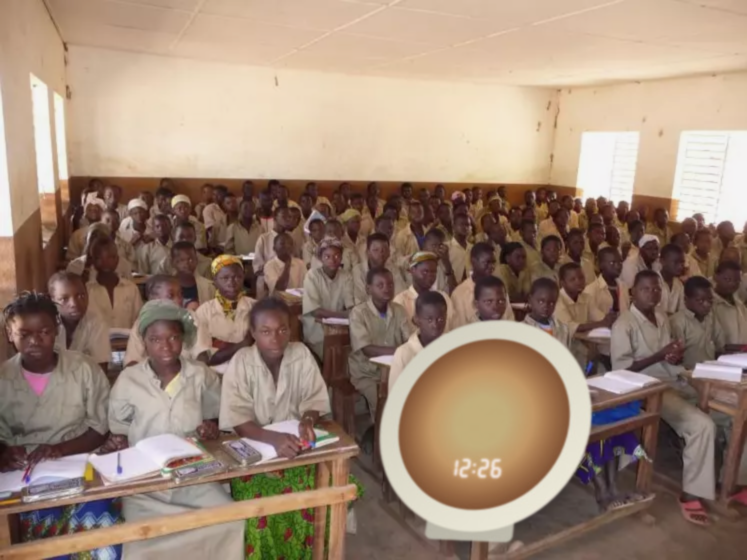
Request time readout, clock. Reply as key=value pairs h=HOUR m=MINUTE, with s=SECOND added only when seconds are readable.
h=12 m=26
